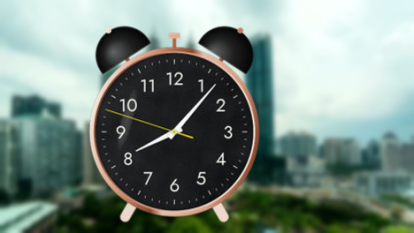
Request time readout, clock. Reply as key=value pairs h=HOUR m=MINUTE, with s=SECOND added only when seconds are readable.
h=8 m=6 s=48
